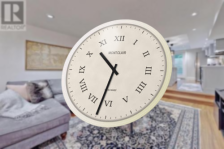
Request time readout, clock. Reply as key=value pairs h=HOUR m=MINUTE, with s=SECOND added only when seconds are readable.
h=10 m=32
